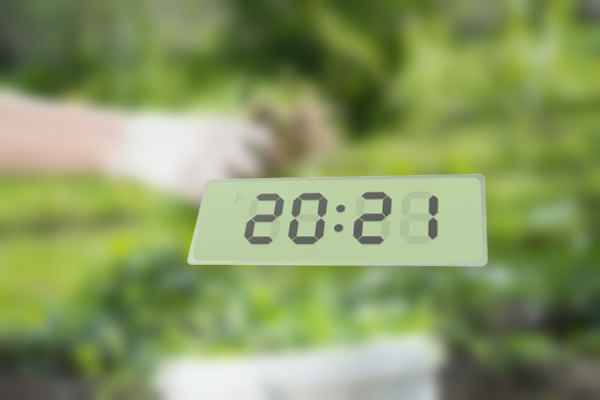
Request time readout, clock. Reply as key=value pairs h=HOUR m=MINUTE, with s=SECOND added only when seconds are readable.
h=20 m=21
